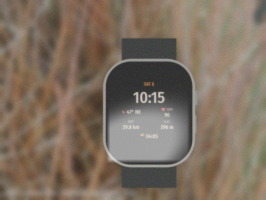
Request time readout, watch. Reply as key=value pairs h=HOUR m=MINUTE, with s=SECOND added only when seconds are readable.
h=10 m=15
